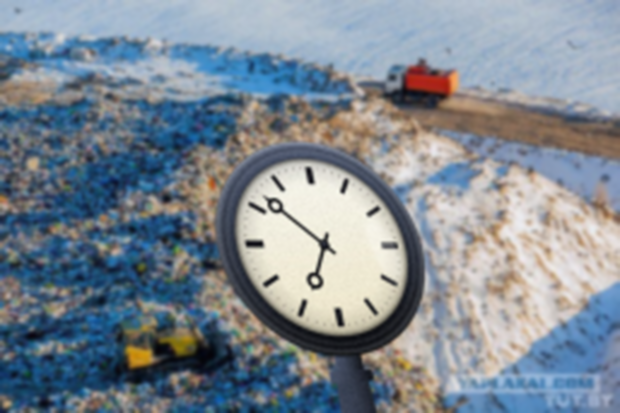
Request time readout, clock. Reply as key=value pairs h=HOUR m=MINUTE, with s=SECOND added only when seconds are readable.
h=6 m=52
